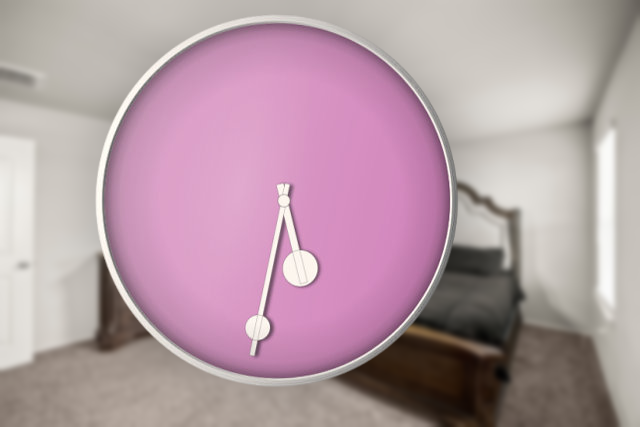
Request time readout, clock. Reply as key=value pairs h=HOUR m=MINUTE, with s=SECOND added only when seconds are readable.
h=5 m=32
